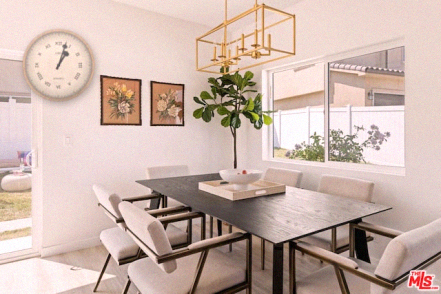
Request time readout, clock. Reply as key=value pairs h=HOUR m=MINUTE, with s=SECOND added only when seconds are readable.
h=1 m=3
